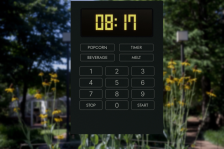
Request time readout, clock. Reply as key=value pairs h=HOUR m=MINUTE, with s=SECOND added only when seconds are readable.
h=8 m=17
